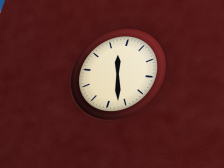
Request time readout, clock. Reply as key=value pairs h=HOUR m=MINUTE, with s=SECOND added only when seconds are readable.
h=11 m=27
